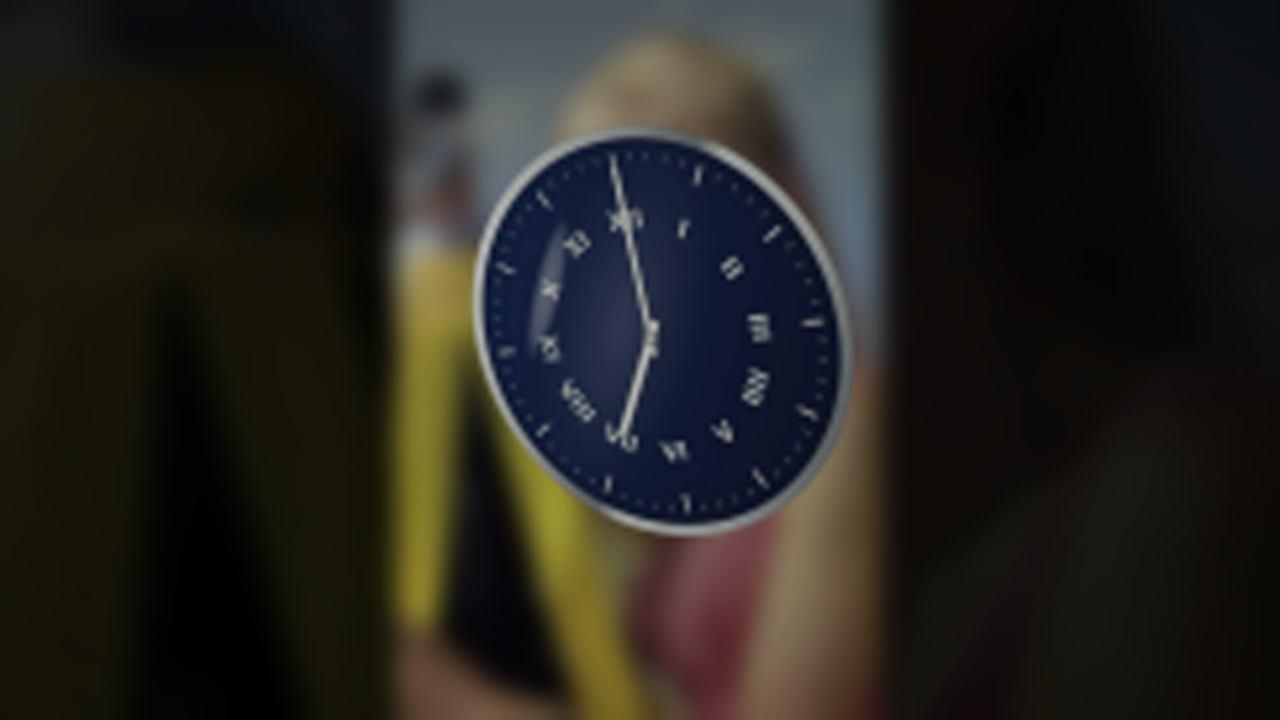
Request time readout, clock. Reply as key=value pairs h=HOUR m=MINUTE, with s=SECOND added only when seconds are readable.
h=7 m=0
